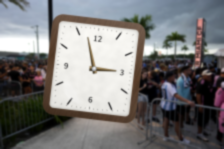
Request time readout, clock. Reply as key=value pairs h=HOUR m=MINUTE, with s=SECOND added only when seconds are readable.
h=2 m=57
